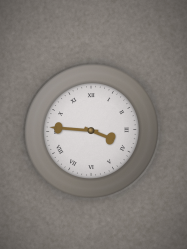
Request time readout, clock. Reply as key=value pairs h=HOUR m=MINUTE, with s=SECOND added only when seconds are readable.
h=3 m=46
